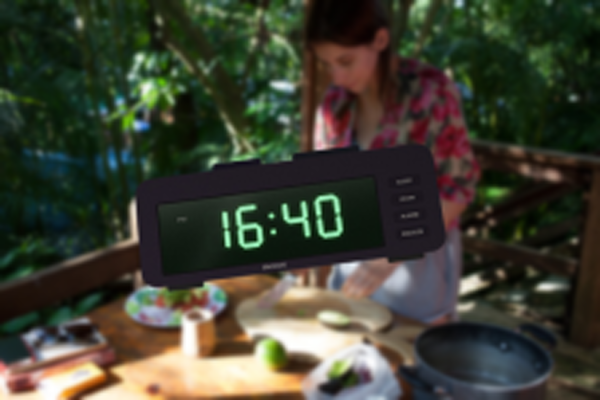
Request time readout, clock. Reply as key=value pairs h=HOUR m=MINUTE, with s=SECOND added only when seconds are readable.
h=16 m=40
